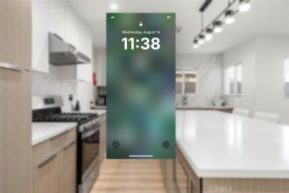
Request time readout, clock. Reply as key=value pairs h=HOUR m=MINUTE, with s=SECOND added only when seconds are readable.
h=11 m=38
